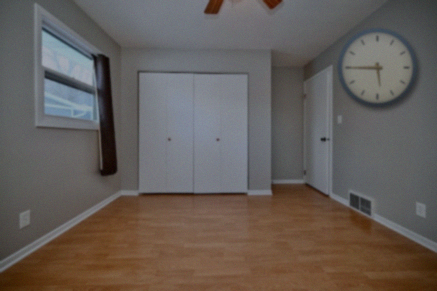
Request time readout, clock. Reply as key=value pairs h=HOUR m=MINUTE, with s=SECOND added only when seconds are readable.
h=5 m=45
